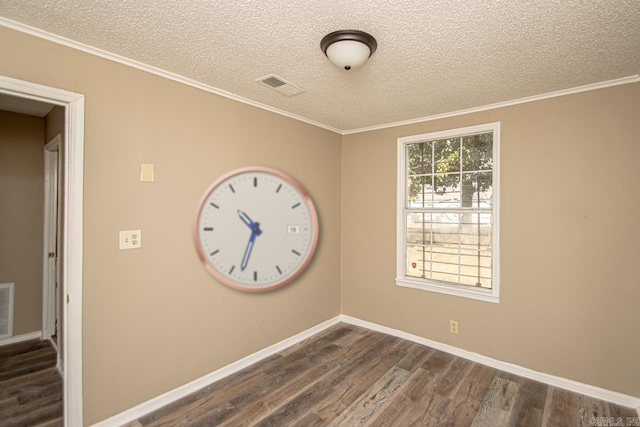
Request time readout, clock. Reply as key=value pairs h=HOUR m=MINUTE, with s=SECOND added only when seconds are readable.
h=10 m=33
